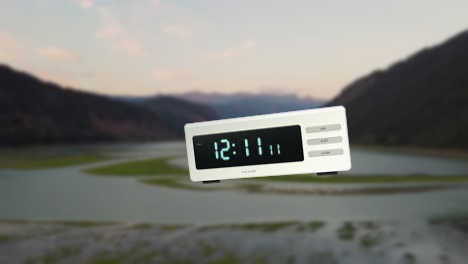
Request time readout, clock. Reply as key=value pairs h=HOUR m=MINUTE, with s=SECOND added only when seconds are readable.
h=12 m=11 s=11
